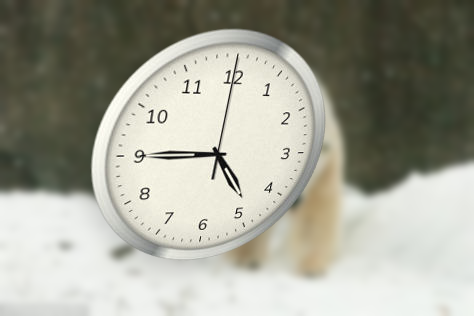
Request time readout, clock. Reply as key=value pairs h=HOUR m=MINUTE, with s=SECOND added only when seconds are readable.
h=4 m=45 s=0
